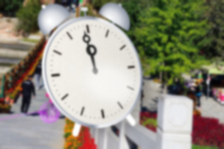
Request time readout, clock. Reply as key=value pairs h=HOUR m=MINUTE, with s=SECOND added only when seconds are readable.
h=11 m=59
